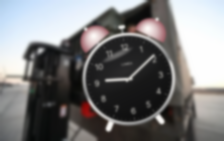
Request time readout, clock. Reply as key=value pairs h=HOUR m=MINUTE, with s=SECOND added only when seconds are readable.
h=9 m=9
